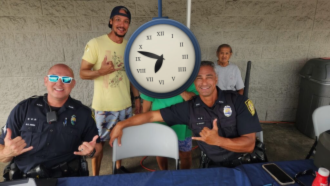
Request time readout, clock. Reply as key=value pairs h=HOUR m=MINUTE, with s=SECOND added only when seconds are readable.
h=6 m=48
